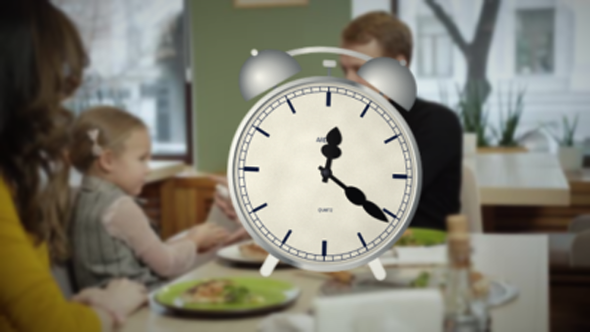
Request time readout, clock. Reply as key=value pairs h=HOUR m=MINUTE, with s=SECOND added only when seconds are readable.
h=12 m=21
